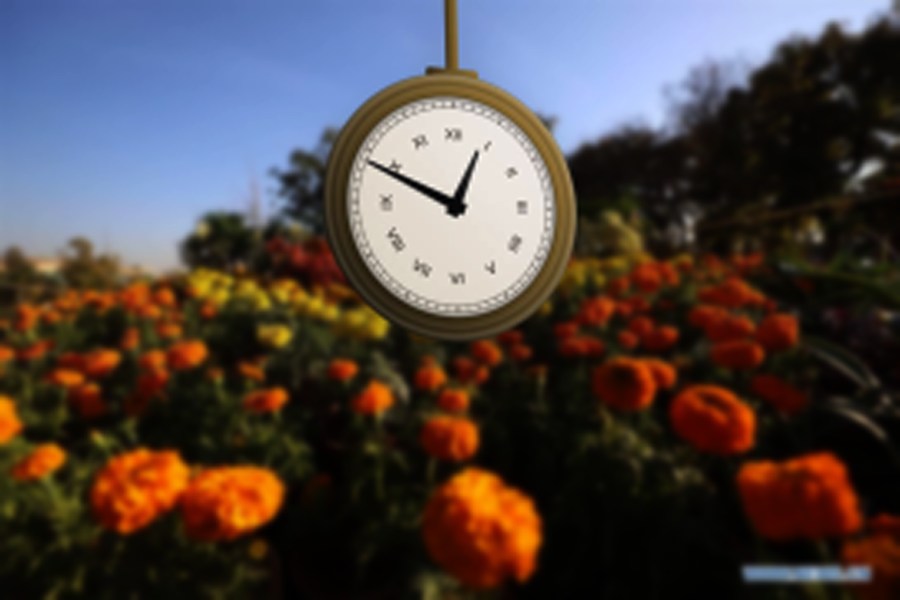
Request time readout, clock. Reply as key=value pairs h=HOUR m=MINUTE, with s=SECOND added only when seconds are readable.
h=12 m=49
